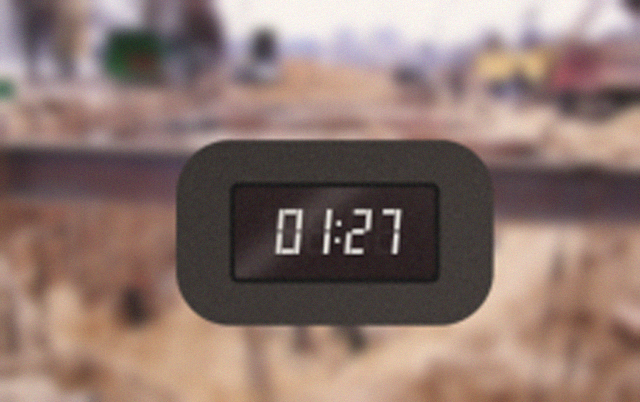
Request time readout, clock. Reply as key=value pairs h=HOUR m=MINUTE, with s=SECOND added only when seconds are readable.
h=1 m=27
